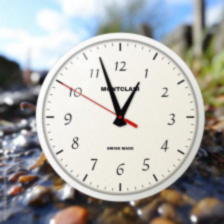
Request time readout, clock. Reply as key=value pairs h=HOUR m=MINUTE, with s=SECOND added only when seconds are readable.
h=12 m=56 s=50
